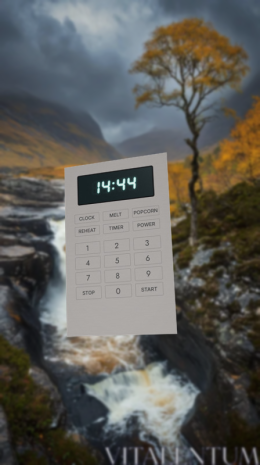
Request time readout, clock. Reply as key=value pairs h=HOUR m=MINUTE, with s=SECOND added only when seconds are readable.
h=14 m=44
